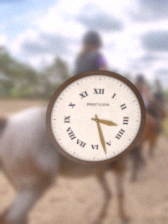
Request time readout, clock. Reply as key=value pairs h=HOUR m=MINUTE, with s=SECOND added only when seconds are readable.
h=3 m=27
